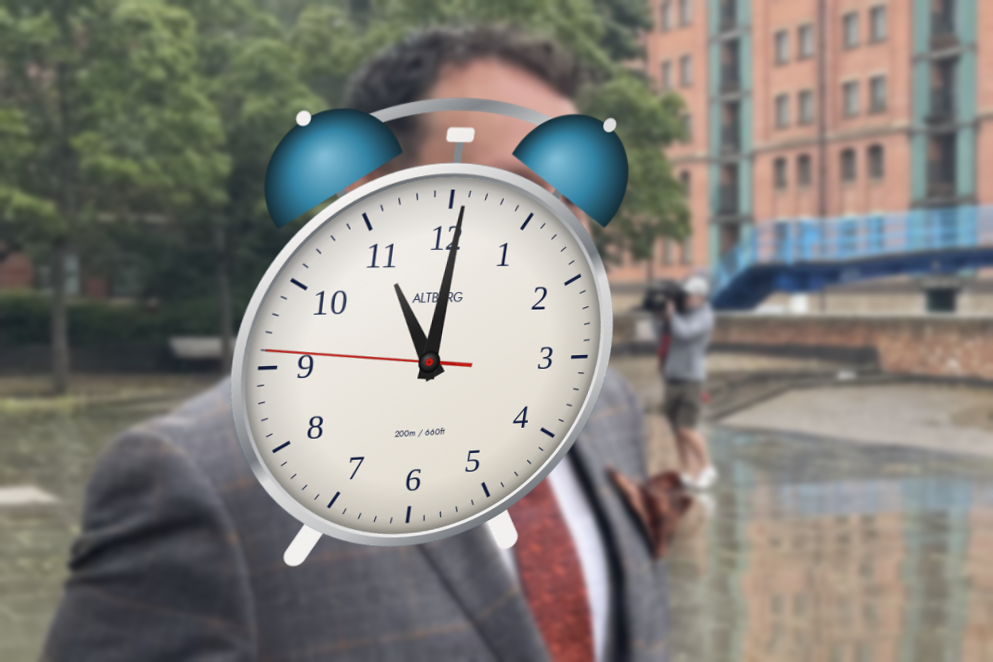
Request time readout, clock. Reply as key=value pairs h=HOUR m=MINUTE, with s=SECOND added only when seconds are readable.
h=11 m=0 s=46
